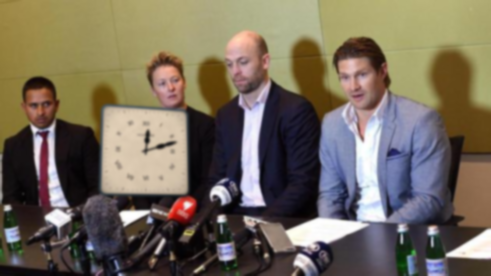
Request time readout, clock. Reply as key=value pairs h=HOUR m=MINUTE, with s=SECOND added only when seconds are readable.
h=12 m=12
